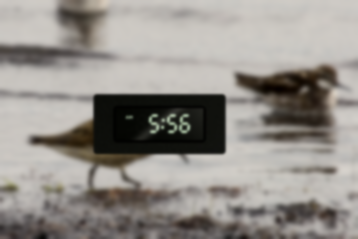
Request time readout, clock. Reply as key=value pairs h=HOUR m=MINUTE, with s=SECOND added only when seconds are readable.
h=5 m=56
